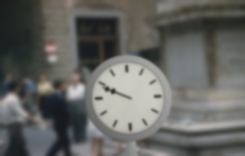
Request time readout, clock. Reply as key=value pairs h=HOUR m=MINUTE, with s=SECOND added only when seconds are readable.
h=9 m=49
